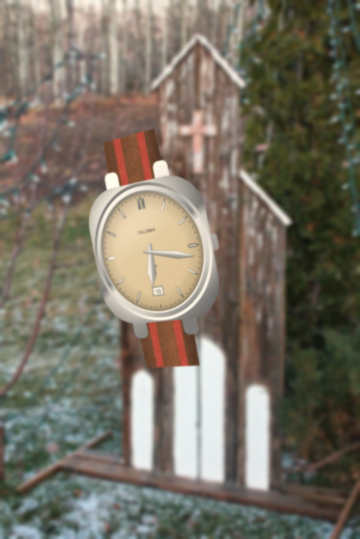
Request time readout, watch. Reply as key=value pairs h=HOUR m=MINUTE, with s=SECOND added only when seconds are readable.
h=6 m=17
